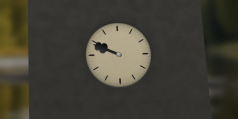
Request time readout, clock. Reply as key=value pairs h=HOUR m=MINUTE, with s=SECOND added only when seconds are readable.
h=9 m=49
